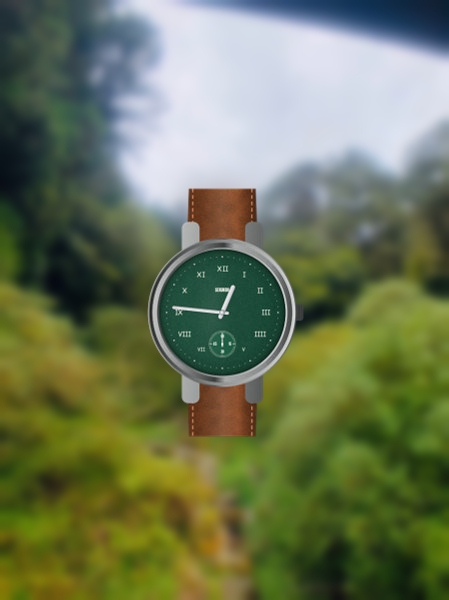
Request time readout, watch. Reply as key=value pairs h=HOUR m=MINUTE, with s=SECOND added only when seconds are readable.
h=12 m=46
